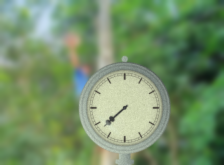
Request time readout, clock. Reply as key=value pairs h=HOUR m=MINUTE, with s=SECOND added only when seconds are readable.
h=7 m=38
